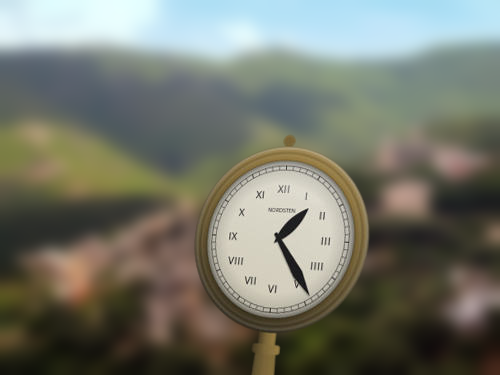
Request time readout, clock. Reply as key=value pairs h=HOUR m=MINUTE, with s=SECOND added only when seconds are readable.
h=1 m=24
